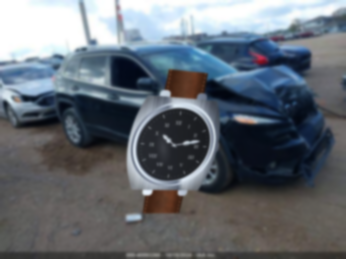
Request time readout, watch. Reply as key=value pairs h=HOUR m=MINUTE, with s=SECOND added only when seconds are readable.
h=10 m=13
